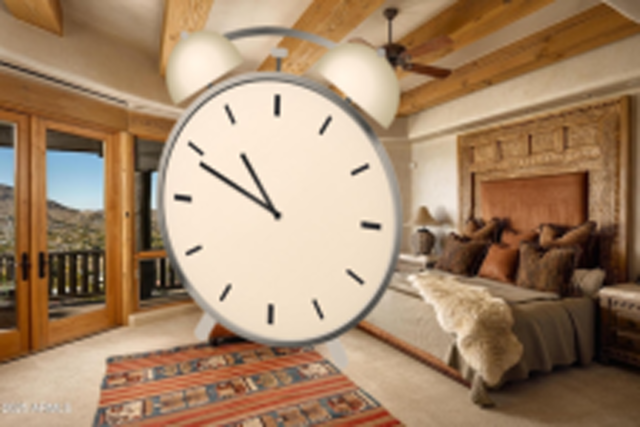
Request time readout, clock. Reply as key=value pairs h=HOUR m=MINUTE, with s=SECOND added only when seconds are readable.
h=10 m=49
